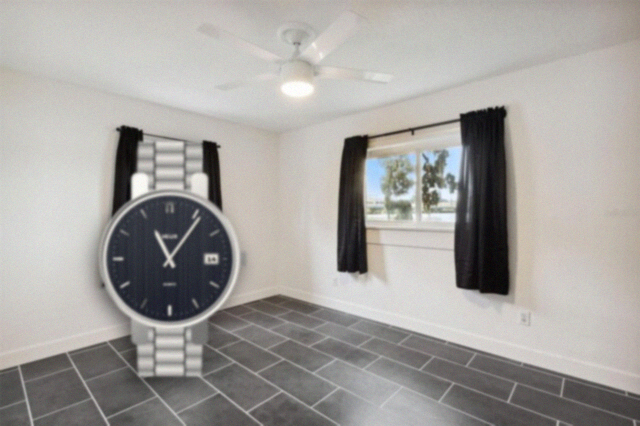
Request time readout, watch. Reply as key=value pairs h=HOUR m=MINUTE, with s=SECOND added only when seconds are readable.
h=11 m=6
